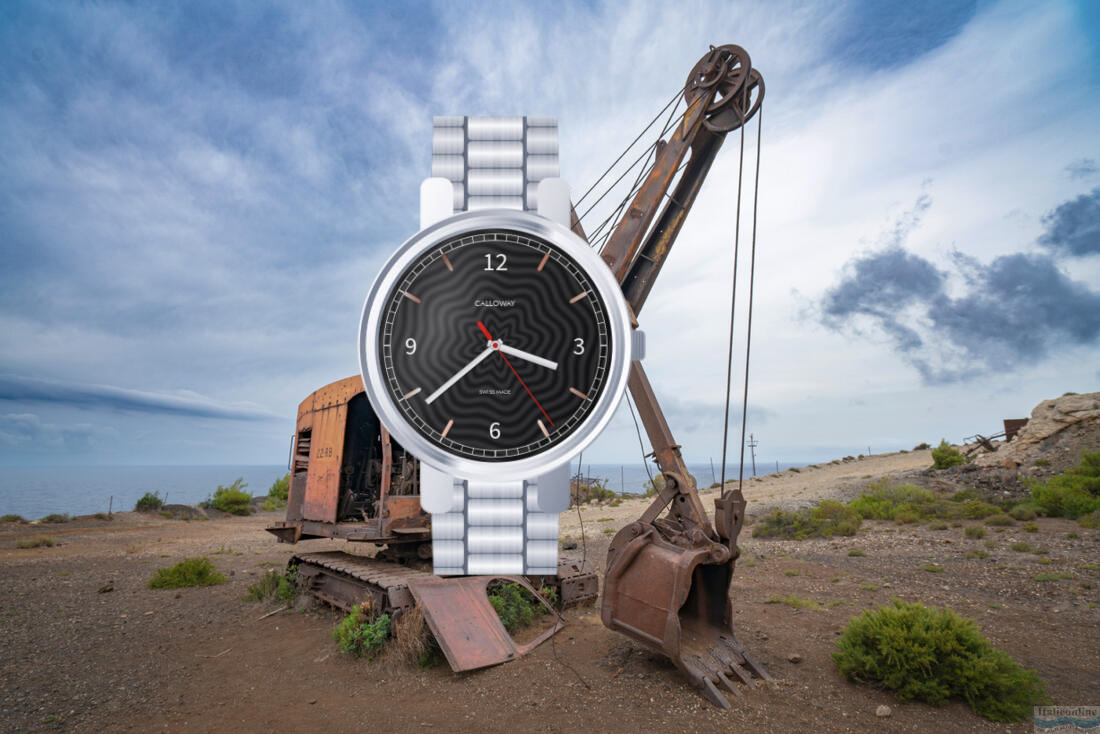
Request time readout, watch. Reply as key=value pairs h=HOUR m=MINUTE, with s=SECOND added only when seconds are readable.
h=3 m=38 s=24
